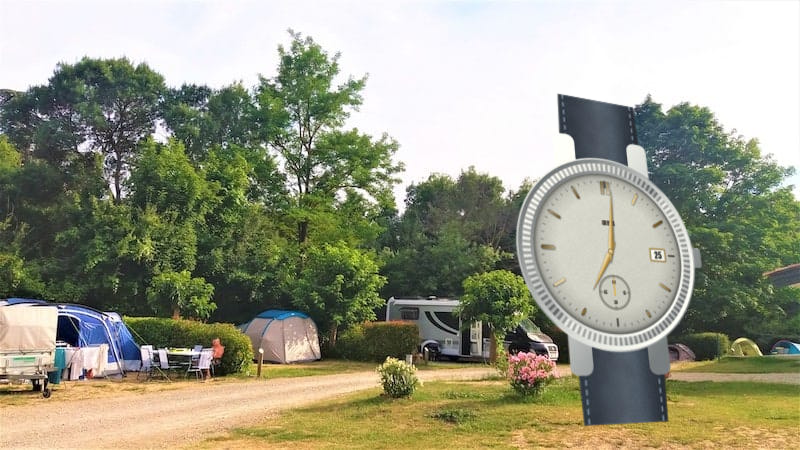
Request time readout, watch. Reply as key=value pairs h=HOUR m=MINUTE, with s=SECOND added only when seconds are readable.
h=7 m=1
